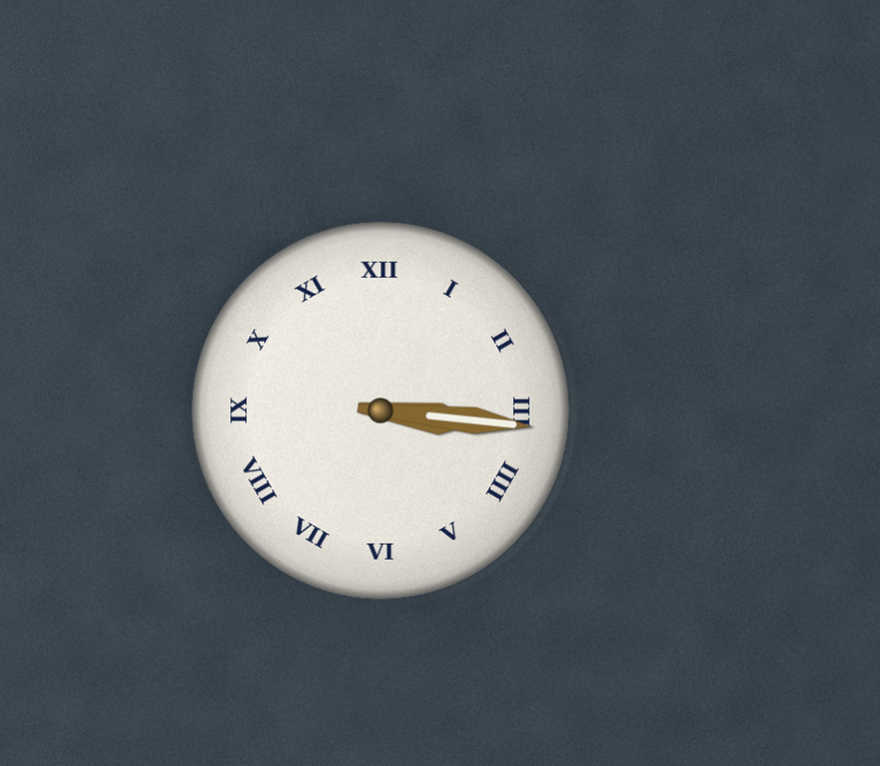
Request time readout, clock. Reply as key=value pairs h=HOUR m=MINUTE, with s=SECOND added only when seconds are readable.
h=3 m=16
